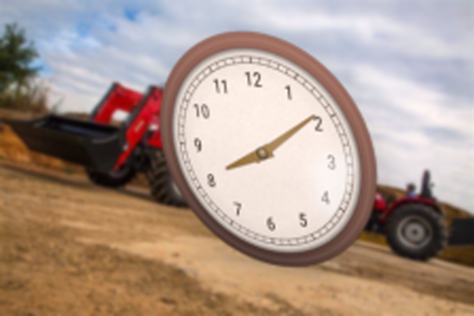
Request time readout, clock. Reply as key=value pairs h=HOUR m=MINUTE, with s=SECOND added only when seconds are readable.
h=8 m=9
